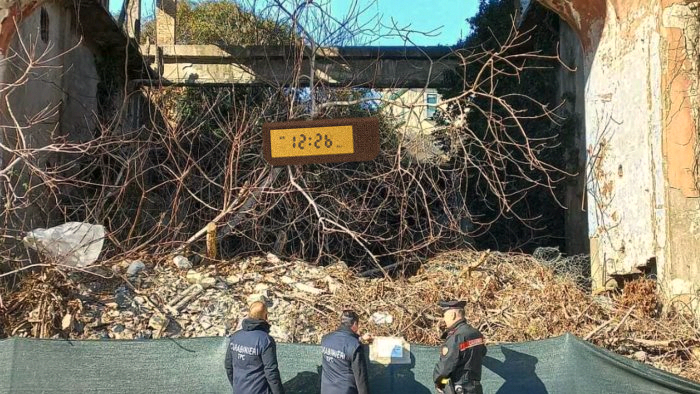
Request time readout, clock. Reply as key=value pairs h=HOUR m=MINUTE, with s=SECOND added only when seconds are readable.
h=12 m=26
